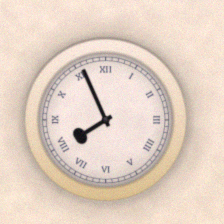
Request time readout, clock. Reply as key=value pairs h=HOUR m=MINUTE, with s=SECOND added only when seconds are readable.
h=7 m=56
